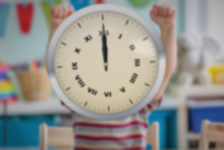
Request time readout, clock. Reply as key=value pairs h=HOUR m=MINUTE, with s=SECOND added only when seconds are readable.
h=12 m=0
